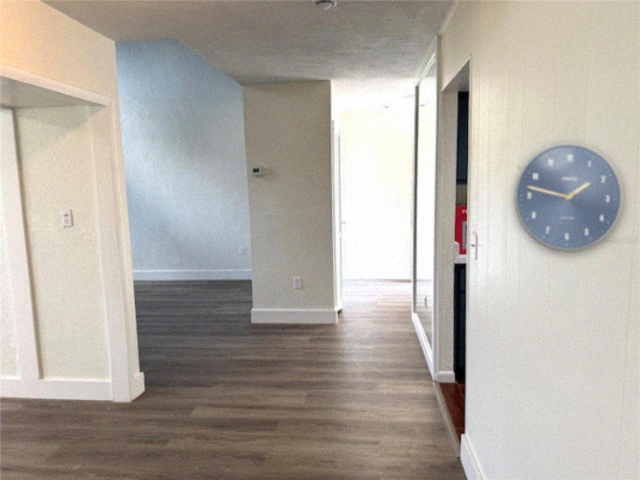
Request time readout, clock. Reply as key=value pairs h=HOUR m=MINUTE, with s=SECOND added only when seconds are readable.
h=1 m=47
